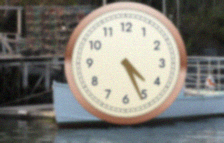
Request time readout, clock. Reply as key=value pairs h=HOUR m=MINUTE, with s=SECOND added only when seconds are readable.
h=4 m=26
